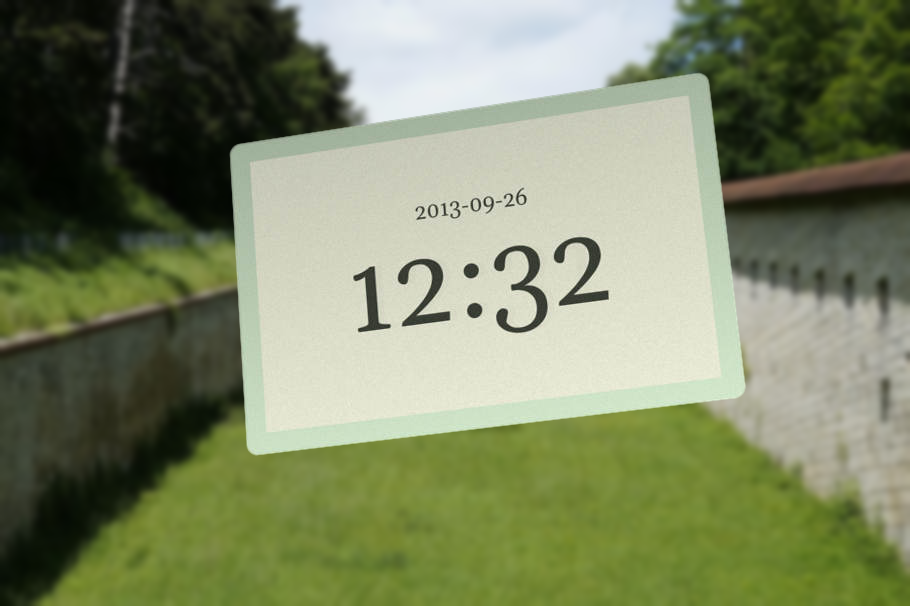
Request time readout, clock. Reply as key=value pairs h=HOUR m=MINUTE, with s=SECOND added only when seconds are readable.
h=12 m=32
